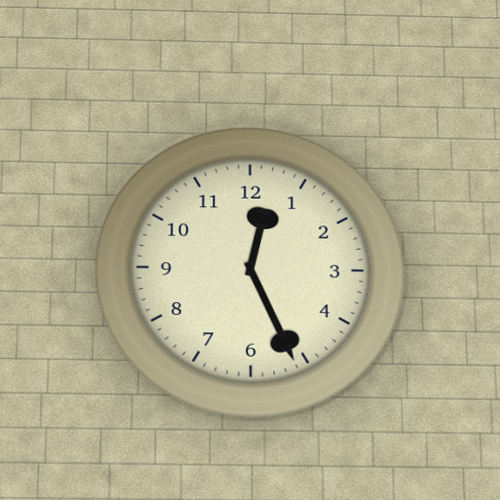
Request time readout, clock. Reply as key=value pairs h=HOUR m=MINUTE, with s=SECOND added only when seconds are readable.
h=12 m=26
